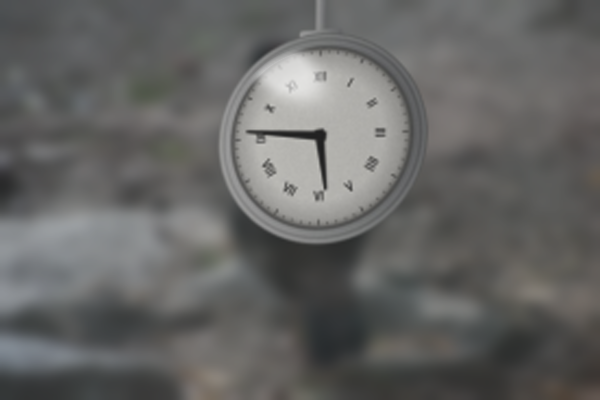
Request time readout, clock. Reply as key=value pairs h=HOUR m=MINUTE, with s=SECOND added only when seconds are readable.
h=5 m=46
